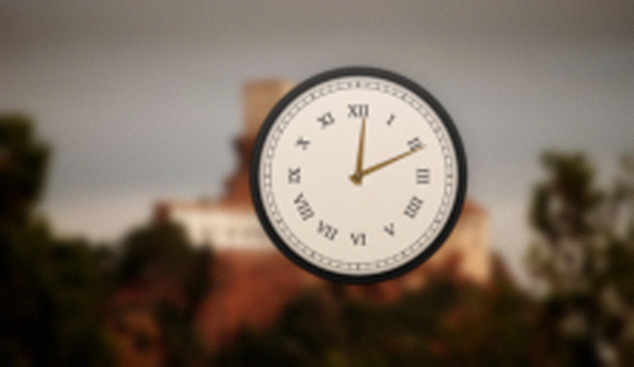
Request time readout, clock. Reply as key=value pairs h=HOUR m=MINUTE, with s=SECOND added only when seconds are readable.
h=12 m=11
